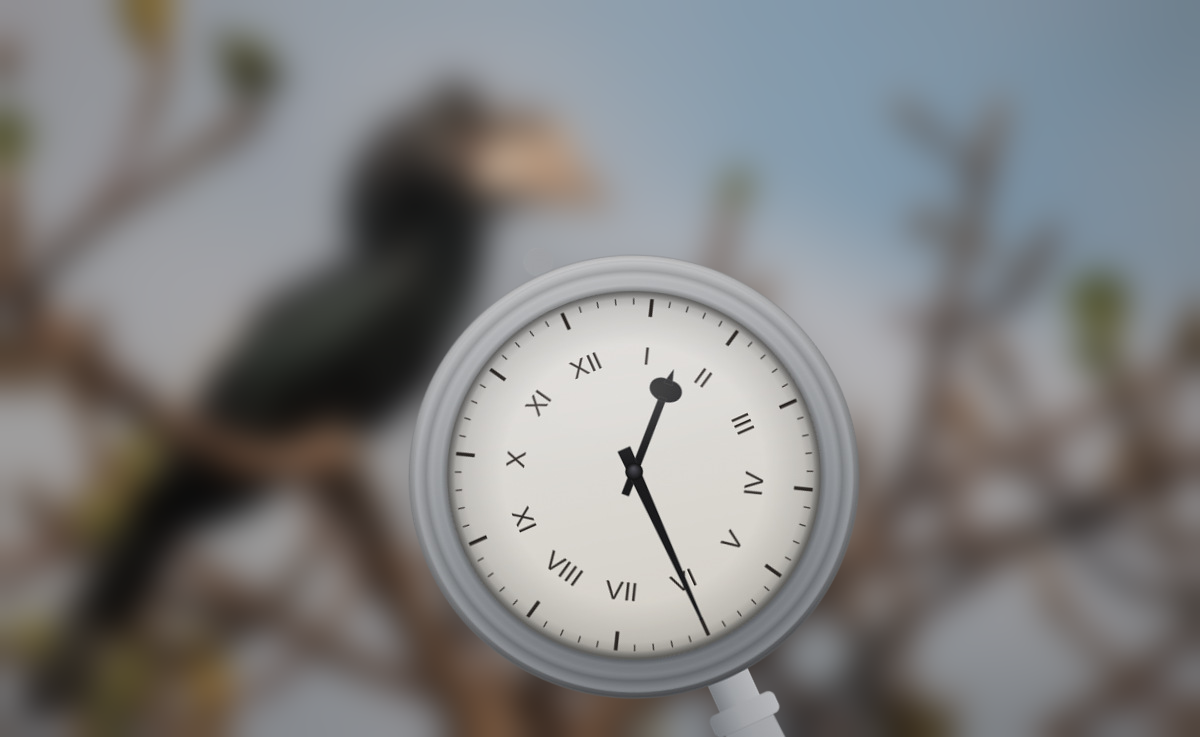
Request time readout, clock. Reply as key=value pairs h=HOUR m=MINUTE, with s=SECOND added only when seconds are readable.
h=1 m=30
